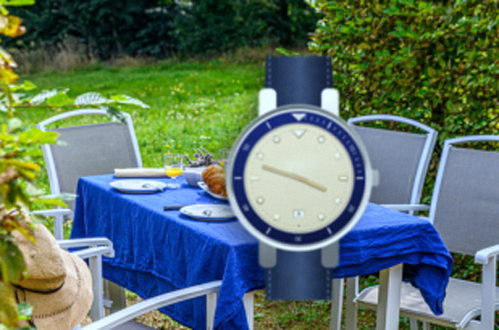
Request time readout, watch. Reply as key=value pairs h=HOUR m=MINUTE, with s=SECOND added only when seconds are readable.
h=3 m=48
